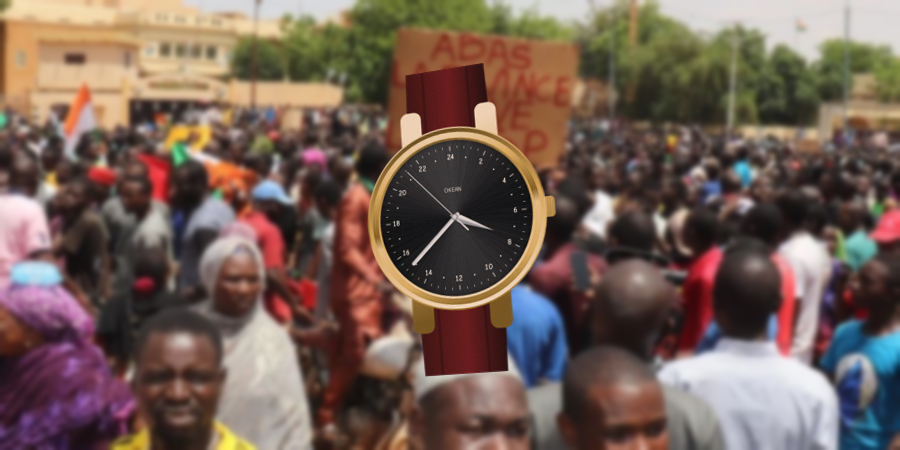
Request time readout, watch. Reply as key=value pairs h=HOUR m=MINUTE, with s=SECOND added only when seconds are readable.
h=7 m=37 s=53
